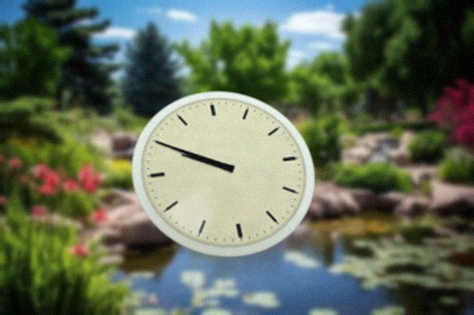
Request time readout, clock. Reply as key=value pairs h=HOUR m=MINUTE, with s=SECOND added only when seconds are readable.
h=9 m=50
